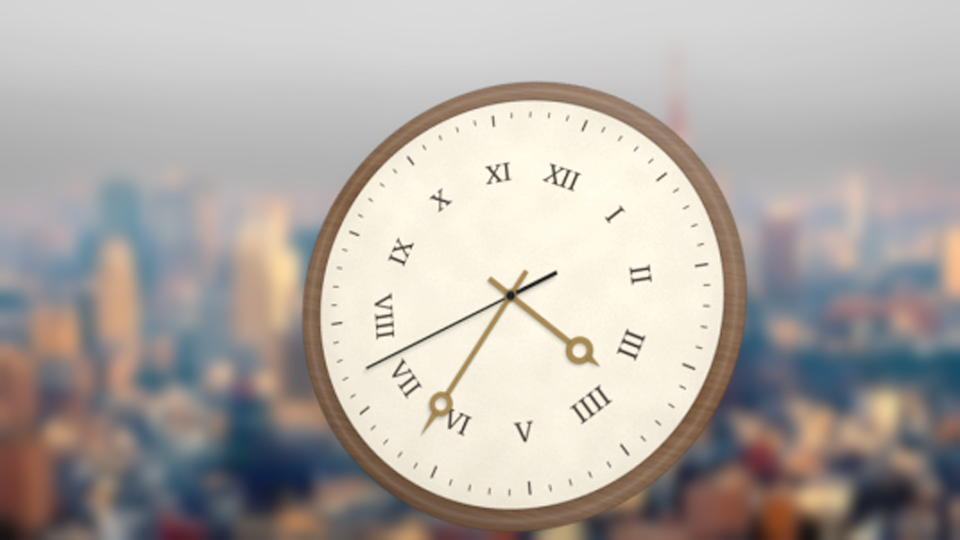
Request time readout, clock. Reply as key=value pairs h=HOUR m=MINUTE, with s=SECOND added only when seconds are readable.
h=3 m=31 s=37
